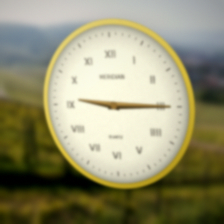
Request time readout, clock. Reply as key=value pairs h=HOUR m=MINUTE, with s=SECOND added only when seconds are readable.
h=9 m=15
